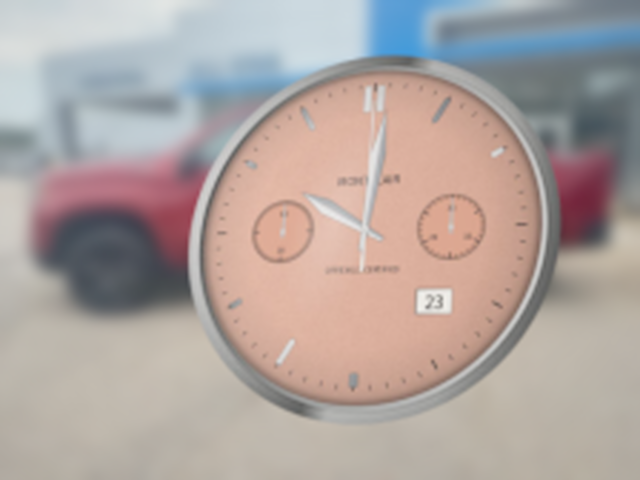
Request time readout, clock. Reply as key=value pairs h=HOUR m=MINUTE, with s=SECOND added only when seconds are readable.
h=10 m=1
